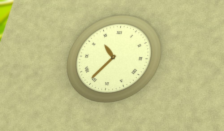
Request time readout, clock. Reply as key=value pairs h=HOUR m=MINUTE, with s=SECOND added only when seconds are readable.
h=10 m=36
